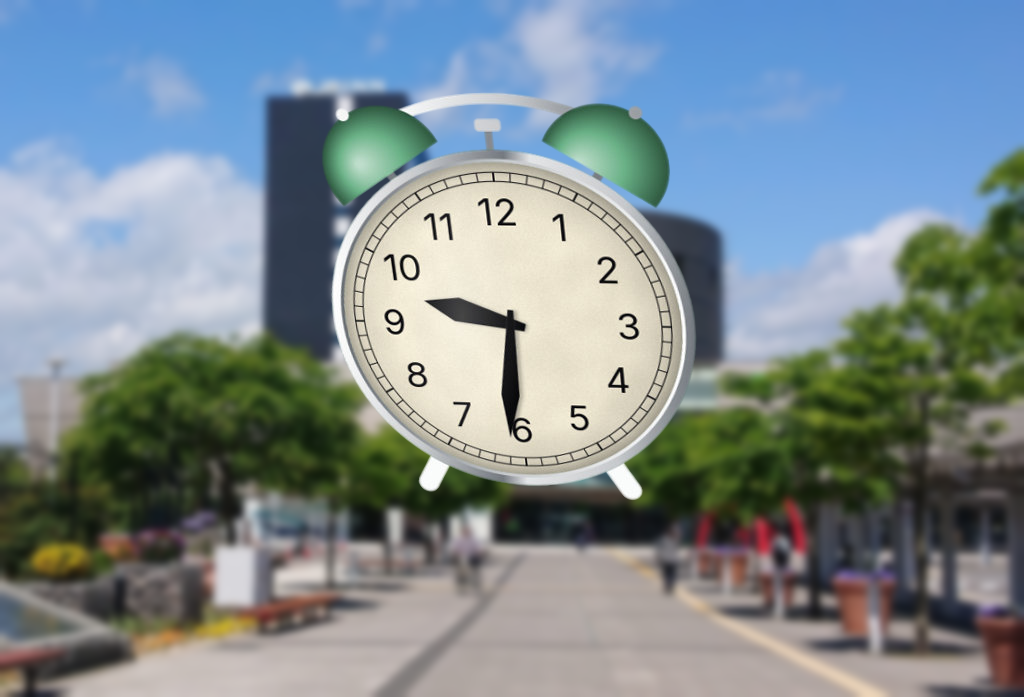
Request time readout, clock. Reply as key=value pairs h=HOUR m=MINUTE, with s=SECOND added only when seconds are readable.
h=9 m=31
